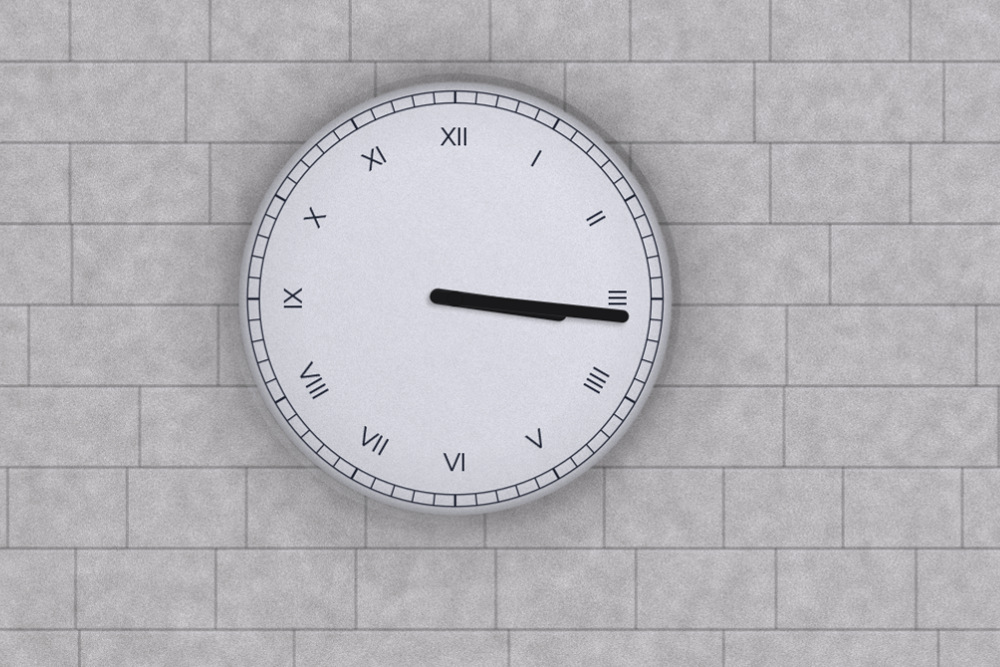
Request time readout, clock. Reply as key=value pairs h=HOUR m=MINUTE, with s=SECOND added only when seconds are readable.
h=3 m=16
